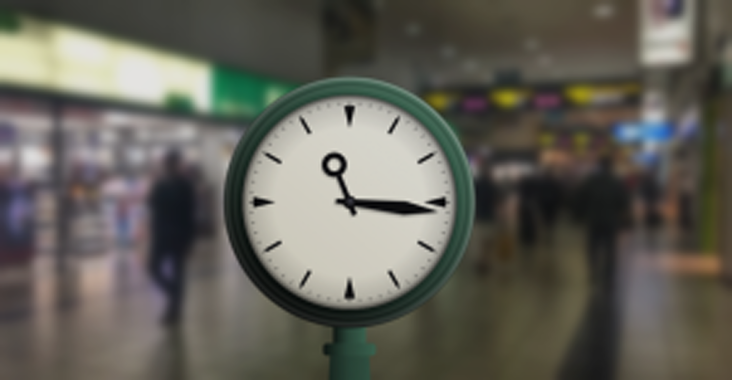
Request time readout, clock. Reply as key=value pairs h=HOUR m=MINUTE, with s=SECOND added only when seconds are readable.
h=11 m=16
